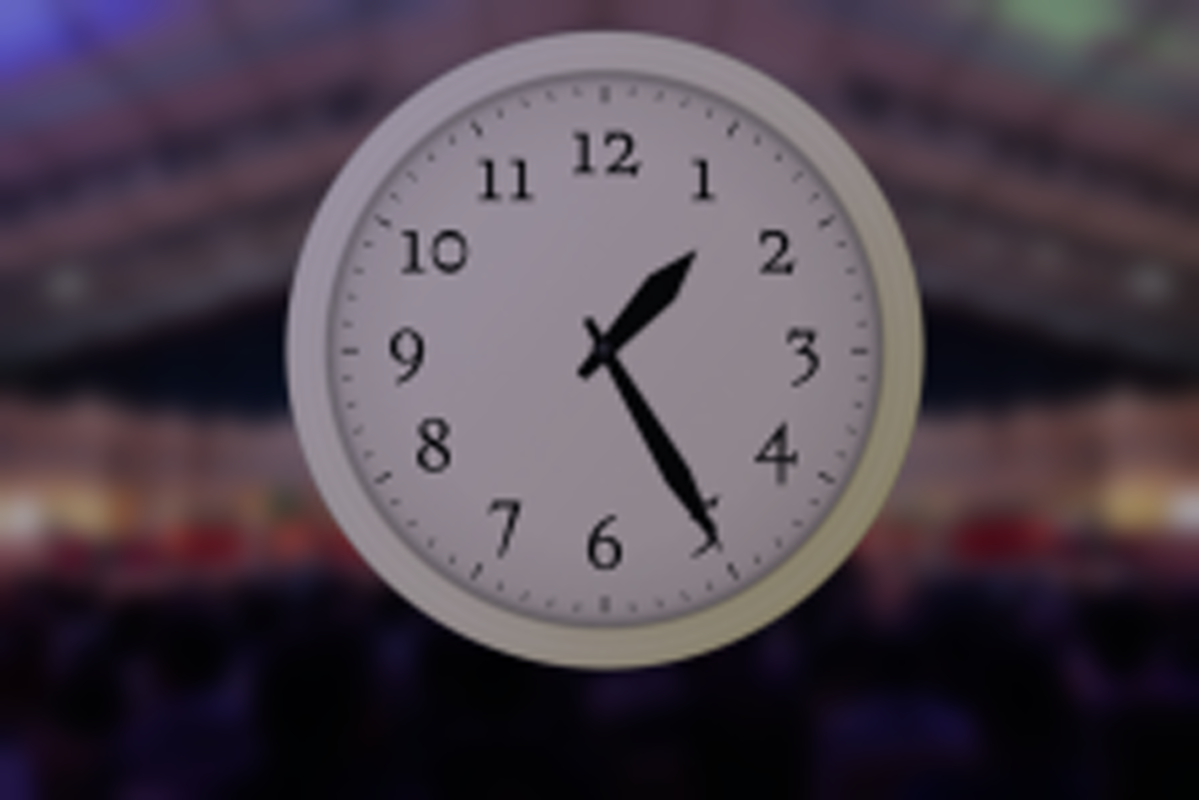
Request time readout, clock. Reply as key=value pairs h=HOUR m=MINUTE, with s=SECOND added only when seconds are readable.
h=1 m=25
